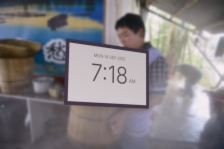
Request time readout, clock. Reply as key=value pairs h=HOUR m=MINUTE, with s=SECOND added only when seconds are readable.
h=7 m=18
